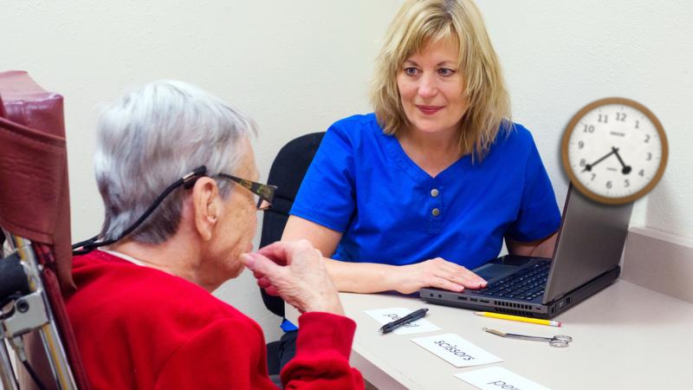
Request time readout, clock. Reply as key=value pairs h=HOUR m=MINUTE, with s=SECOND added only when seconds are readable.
h=4 m=38
